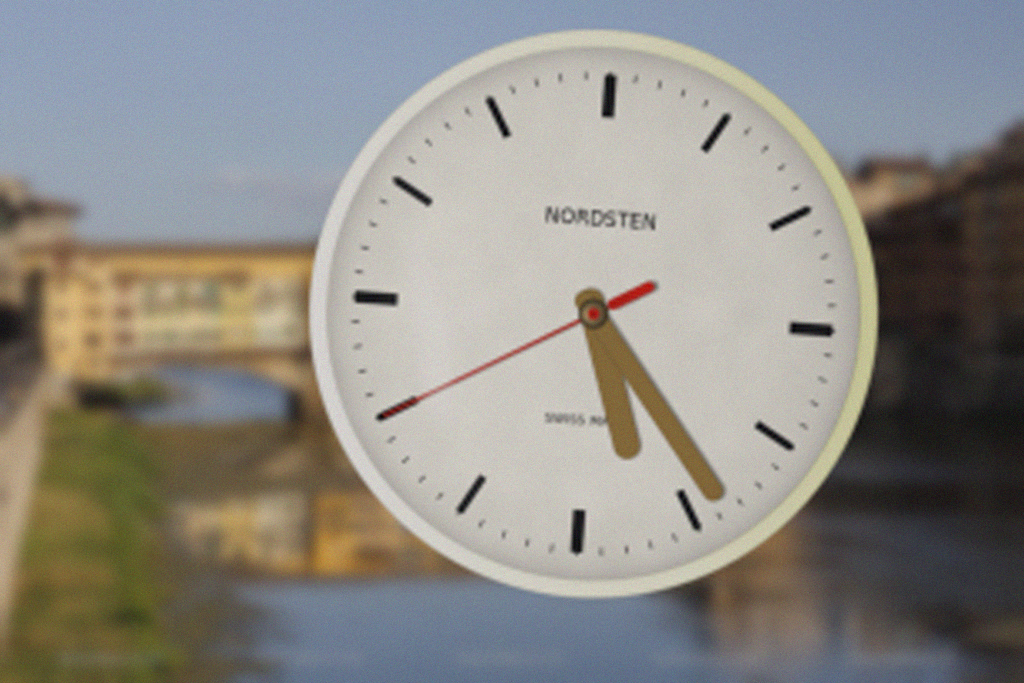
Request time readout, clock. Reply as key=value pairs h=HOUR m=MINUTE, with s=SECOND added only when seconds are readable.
h=5 m=23 s=40
